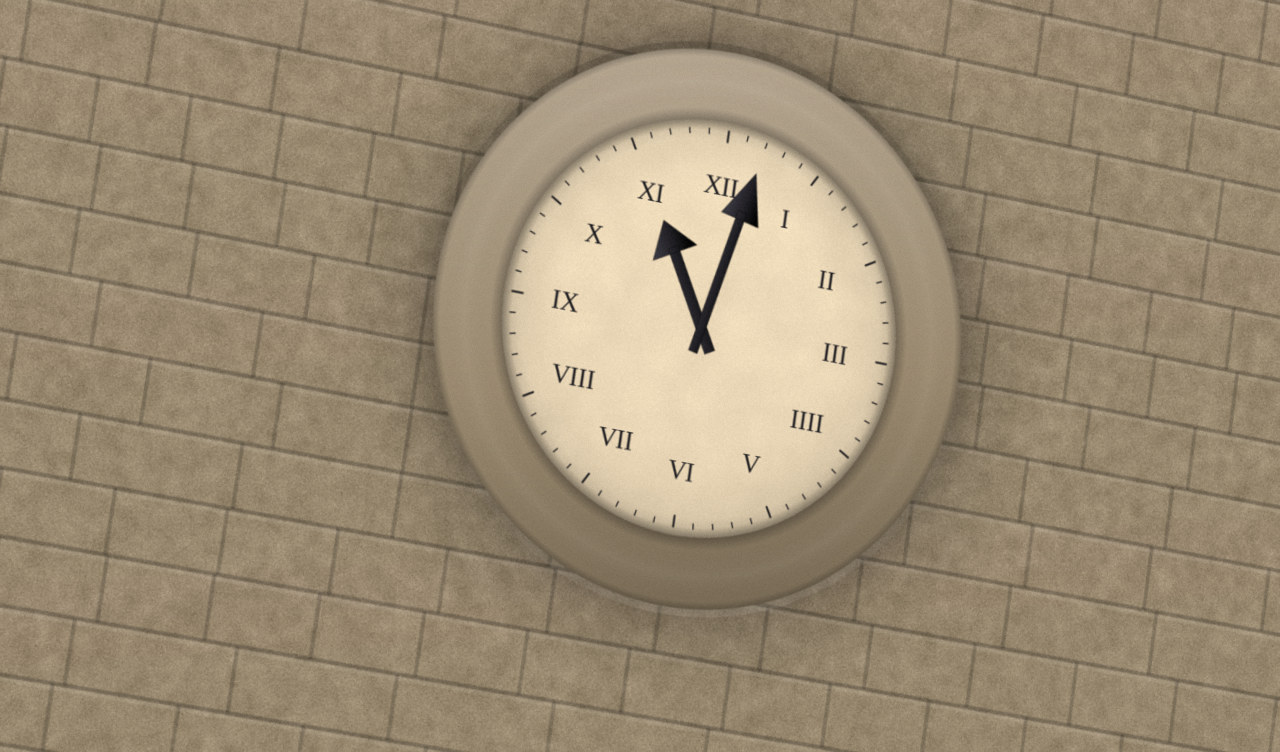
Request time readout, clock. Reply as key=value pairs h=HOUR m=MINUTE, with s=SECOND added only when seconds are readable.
h=11 m=2
